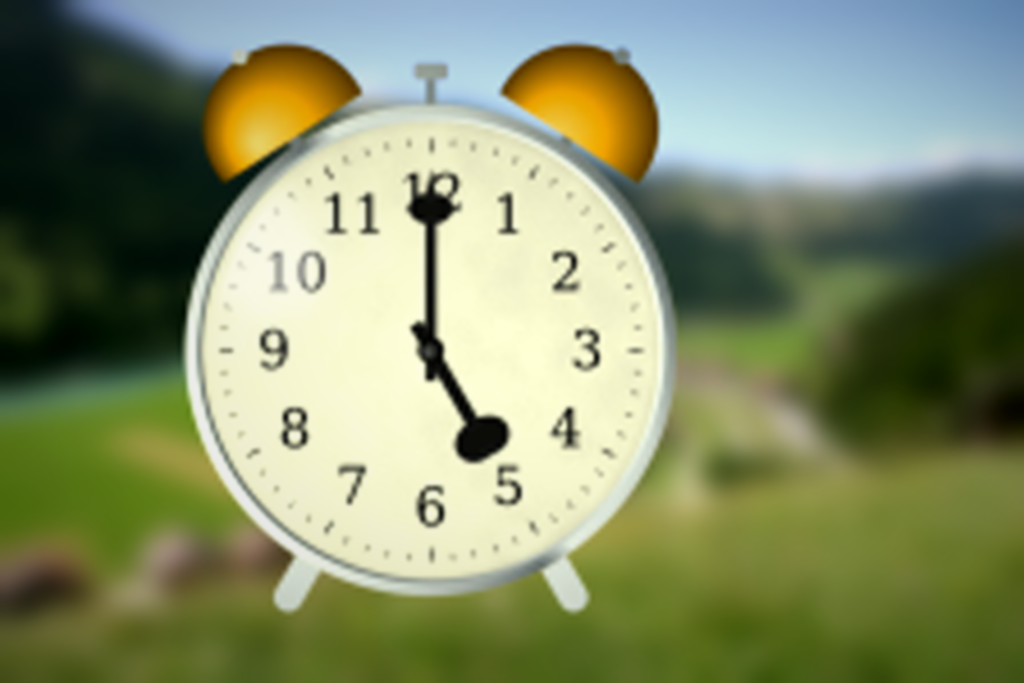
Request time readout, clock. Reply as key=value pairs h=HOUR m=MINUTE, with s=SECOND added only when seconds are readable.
h=5 m=0
